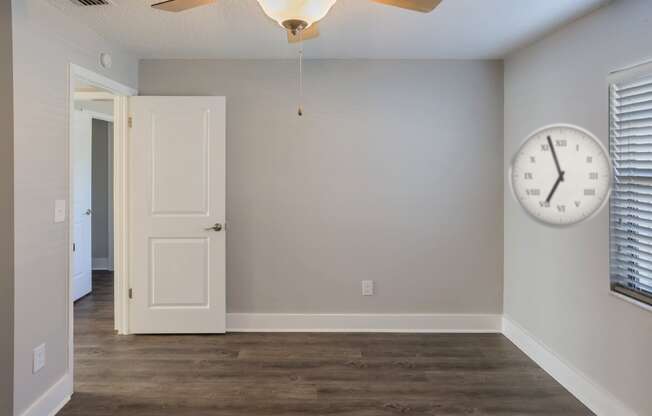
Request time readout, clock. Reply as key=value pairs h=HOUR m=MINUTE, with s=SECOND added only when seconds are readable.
h=6 m=57
